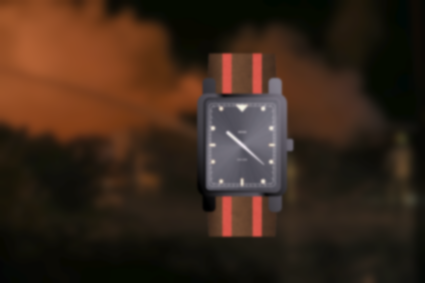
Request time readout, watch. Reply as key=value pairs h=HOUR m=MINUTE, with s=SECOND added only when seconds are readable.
h=10 m=22
